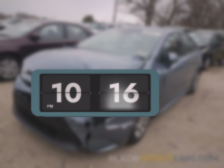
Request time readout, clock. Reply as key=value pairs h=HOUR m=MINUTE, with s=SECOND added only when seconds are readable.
h=10 m=16
